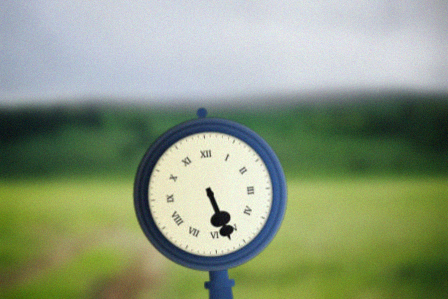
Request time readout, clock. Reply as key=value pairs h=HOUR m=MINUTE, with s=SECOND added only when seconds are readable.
h=5 m=27
